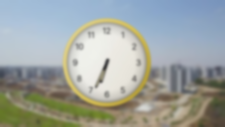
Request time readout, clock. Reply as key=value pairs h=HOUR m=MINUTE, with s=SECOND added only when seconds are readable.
h=6 m=34
